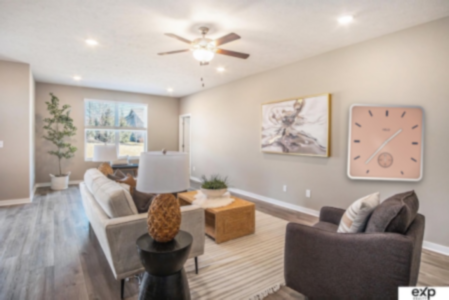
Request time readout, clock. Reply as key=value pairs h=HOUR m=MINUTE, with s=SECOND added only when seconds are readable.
h=1 m=37
